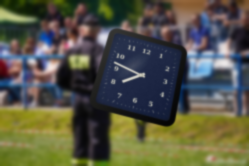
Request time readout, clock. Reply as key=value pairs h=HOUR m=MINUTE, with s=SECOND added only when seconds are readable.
h=7 m=47
